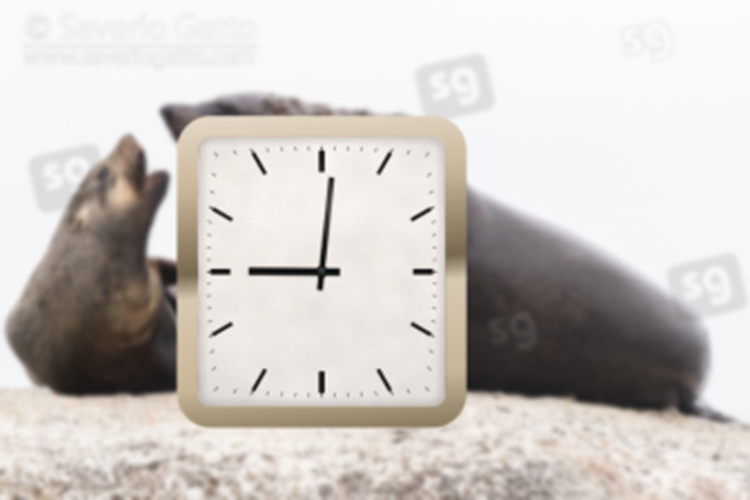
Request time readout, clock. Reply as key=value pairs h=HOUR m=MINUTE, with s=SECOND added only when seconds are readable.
h=9 m=1
